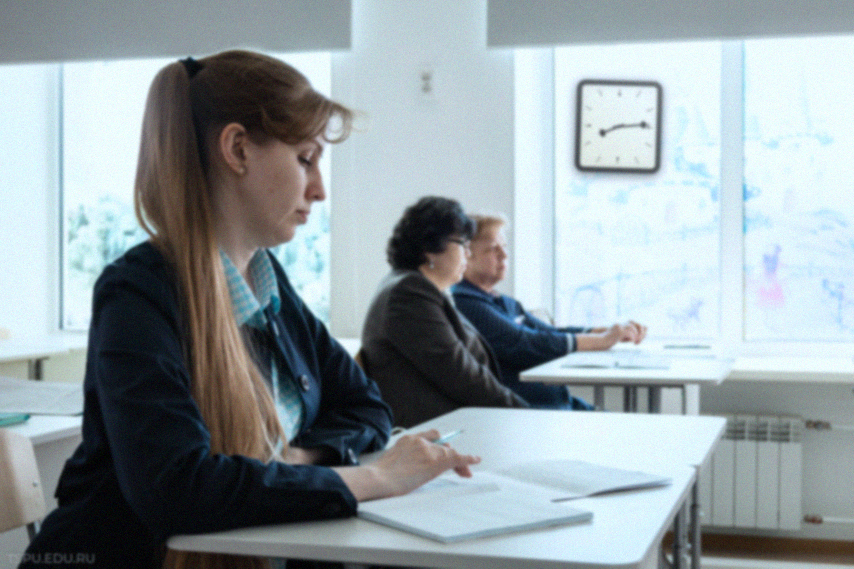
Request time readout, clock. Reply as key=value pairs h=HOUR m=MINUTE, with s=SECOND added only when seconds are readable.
h=8 m=14
